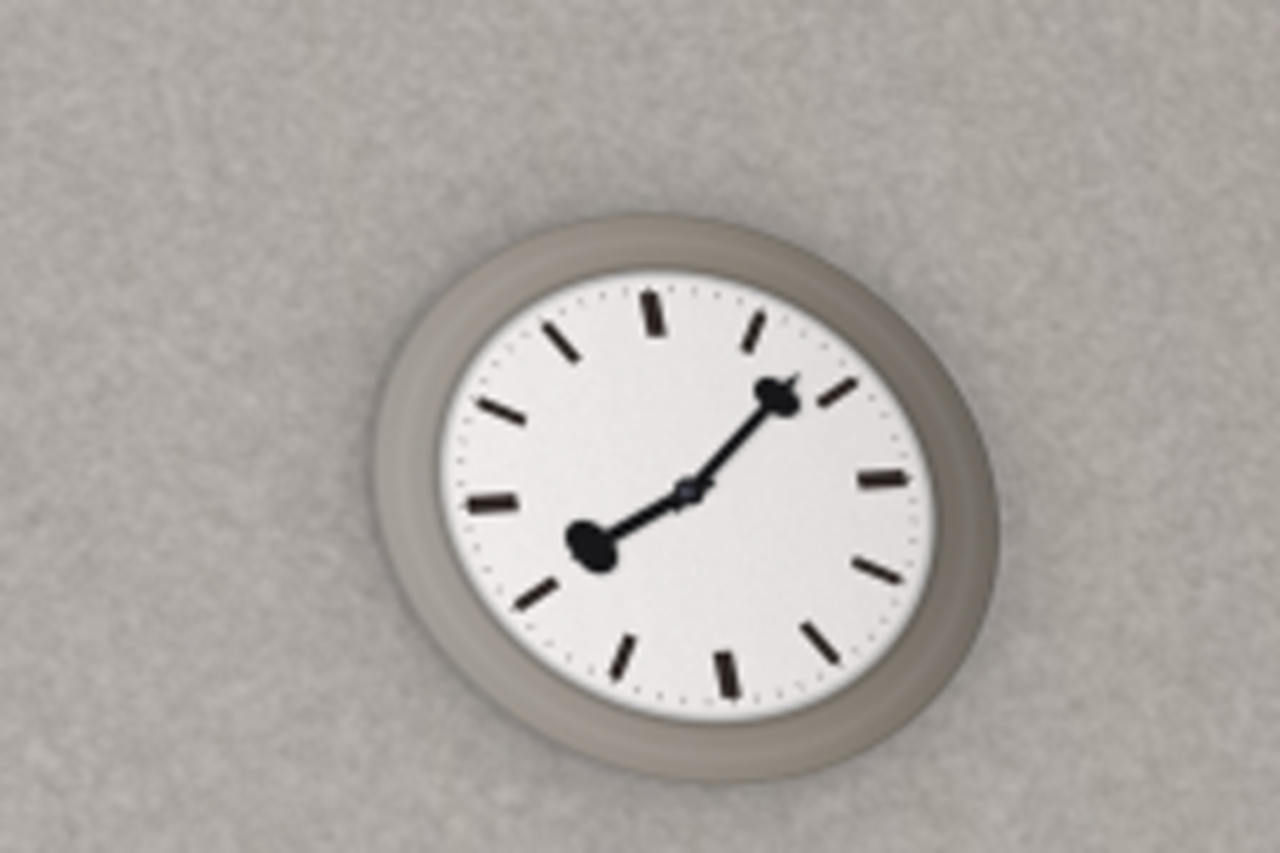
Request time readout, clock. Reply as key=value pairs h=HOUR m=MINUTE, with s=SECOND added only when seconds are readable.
h=8 m=8
